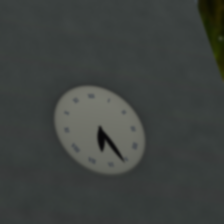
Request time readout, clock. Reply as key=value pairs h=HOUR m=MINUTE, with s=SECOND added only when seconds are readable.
h=6 m=26
